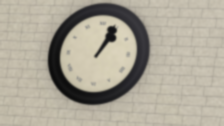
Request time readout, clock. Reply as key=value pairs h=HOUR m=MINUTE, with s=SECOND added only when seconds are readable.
h=1 m=4
